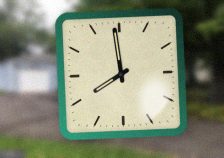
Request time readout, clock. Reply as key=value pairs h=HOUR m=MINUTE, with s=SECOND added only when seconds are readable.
h=7 m=59
